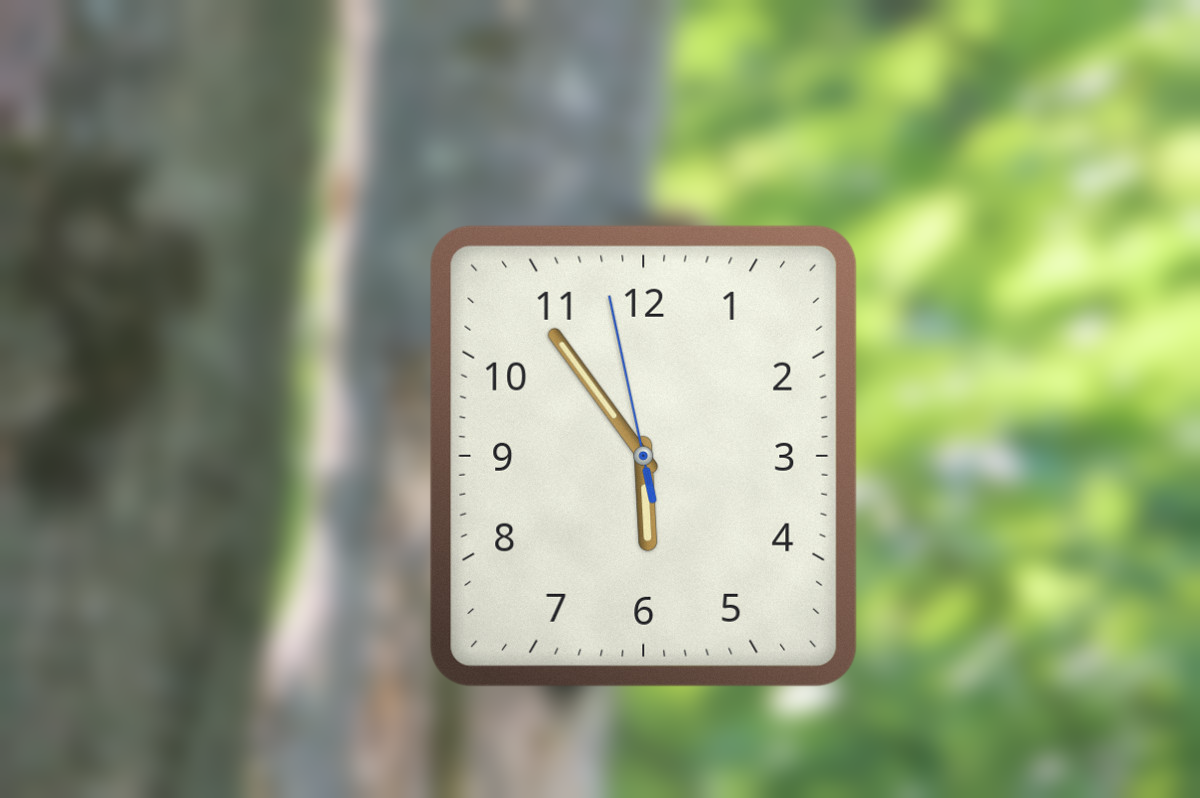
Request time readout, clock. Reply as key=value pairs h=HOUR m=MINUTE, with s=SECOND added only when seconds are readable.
h=5 m=53 s=58
